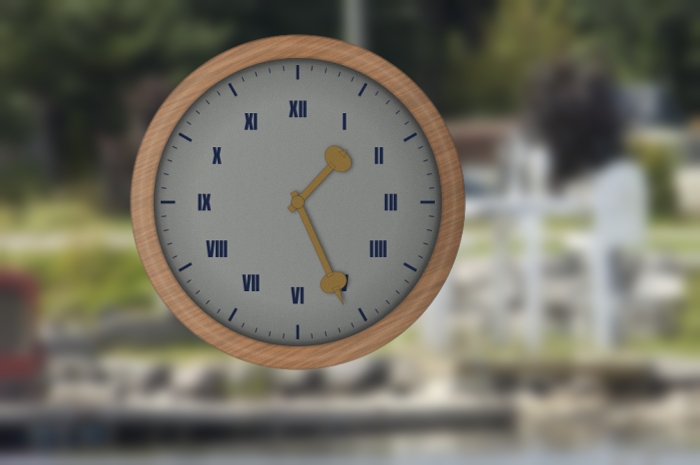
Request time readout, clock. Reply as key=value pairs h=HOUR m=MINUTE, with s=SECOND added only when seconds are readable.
h=1 m=26
